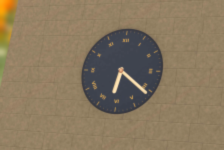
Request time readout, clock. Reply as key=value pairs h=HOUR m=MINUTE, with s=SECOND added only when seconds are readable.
h=6 m=21
